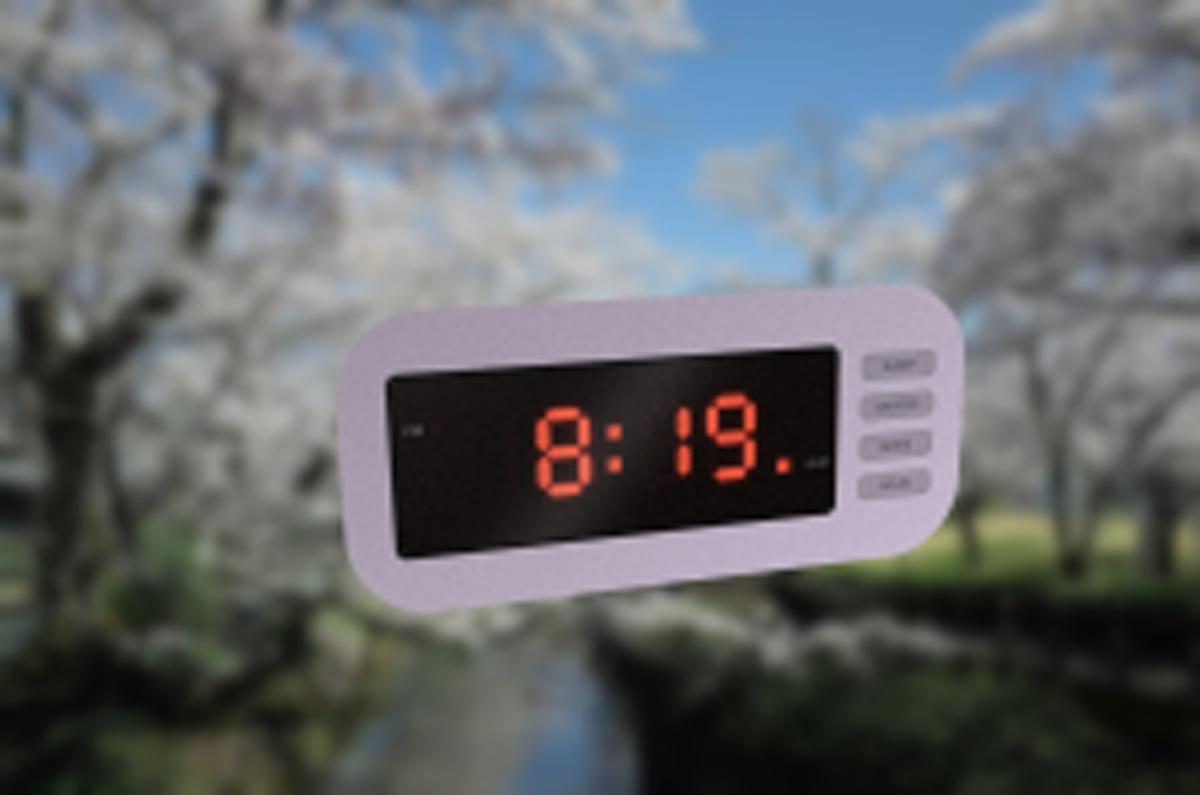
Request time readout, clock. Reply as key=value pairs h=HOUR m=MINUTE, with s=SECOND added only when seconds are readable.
h=8 m=19
